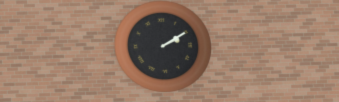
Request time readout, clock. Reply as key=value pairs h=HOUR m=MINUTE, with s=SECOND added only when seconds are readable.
h=2 m=10
